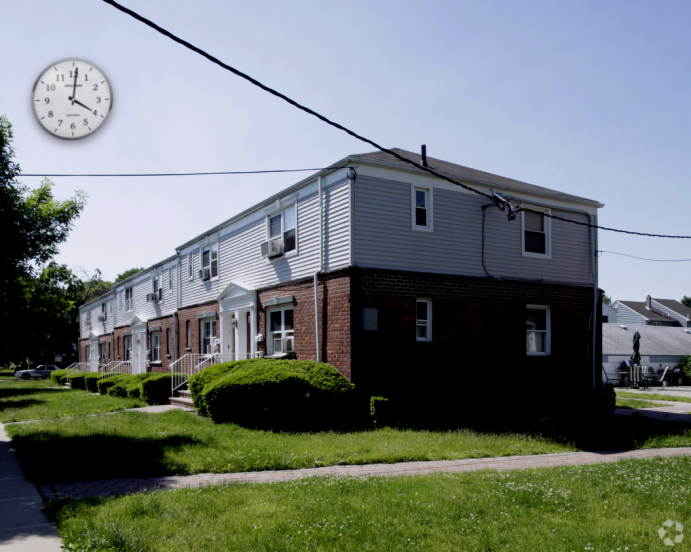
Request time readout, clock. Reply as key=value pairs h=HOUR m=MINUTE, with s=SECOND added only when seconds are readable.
h=4 m=1
